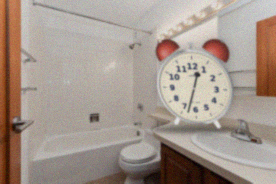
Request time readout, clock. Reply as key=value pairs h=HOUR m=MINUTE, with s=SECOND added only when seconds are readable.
h=12 m=33
